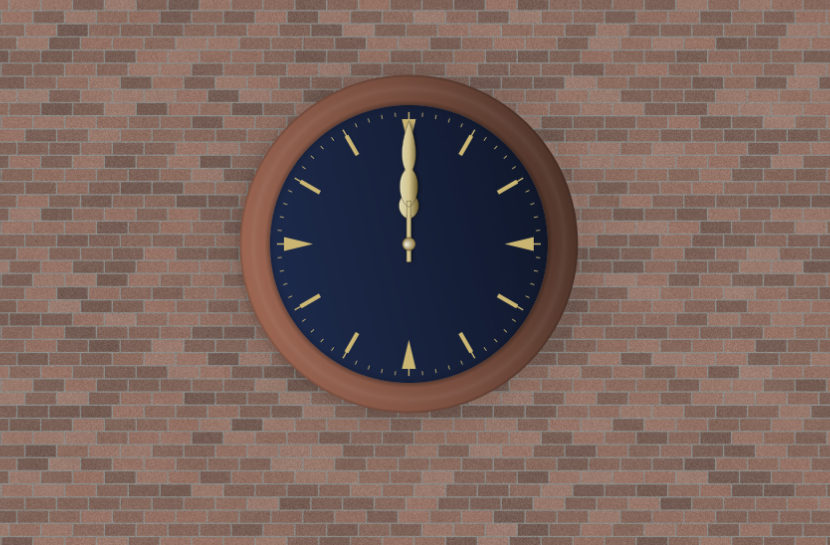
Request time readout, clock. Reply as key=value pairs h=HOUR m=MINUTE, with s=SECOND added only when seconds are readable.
h=12 m=0
